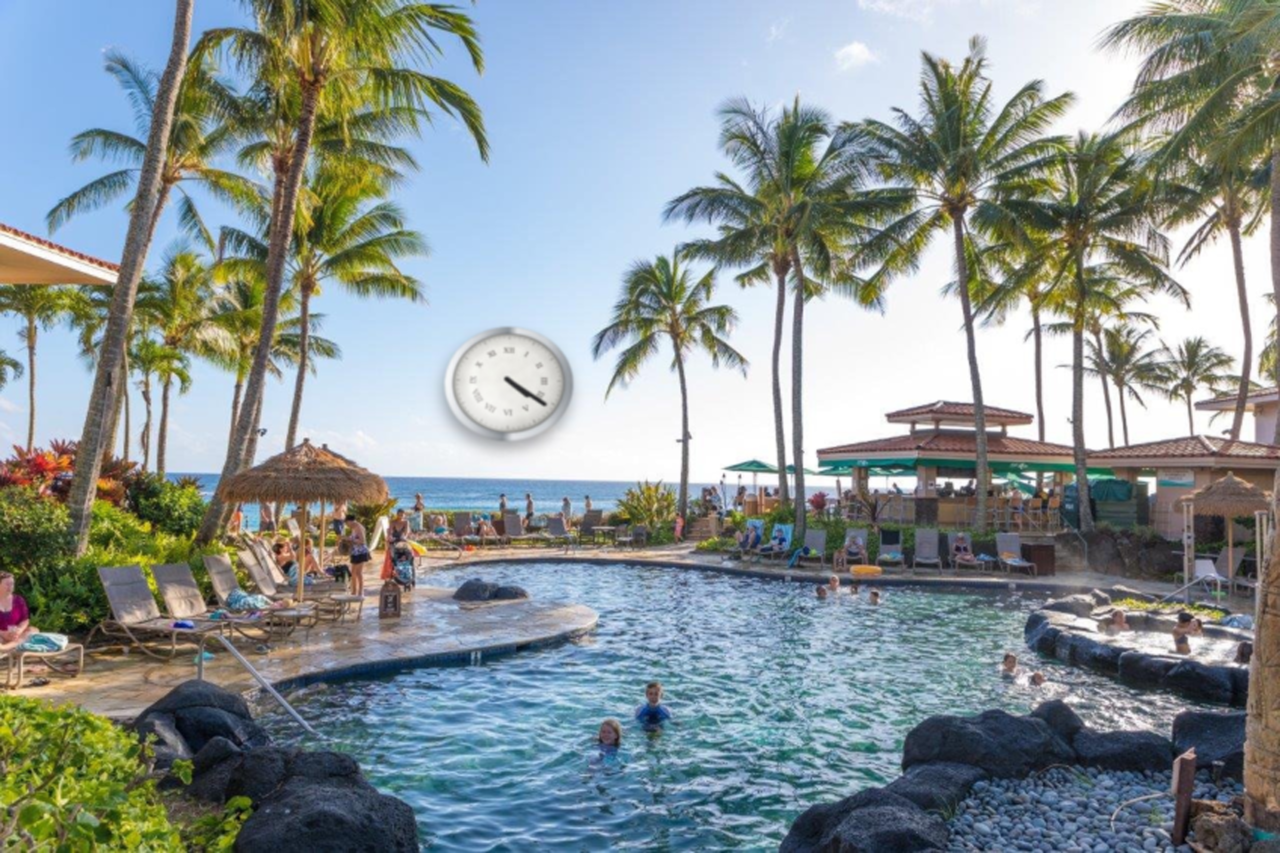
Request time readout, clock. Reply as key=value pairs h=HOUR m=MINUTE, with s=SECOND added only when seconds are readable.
h=4 m=21
